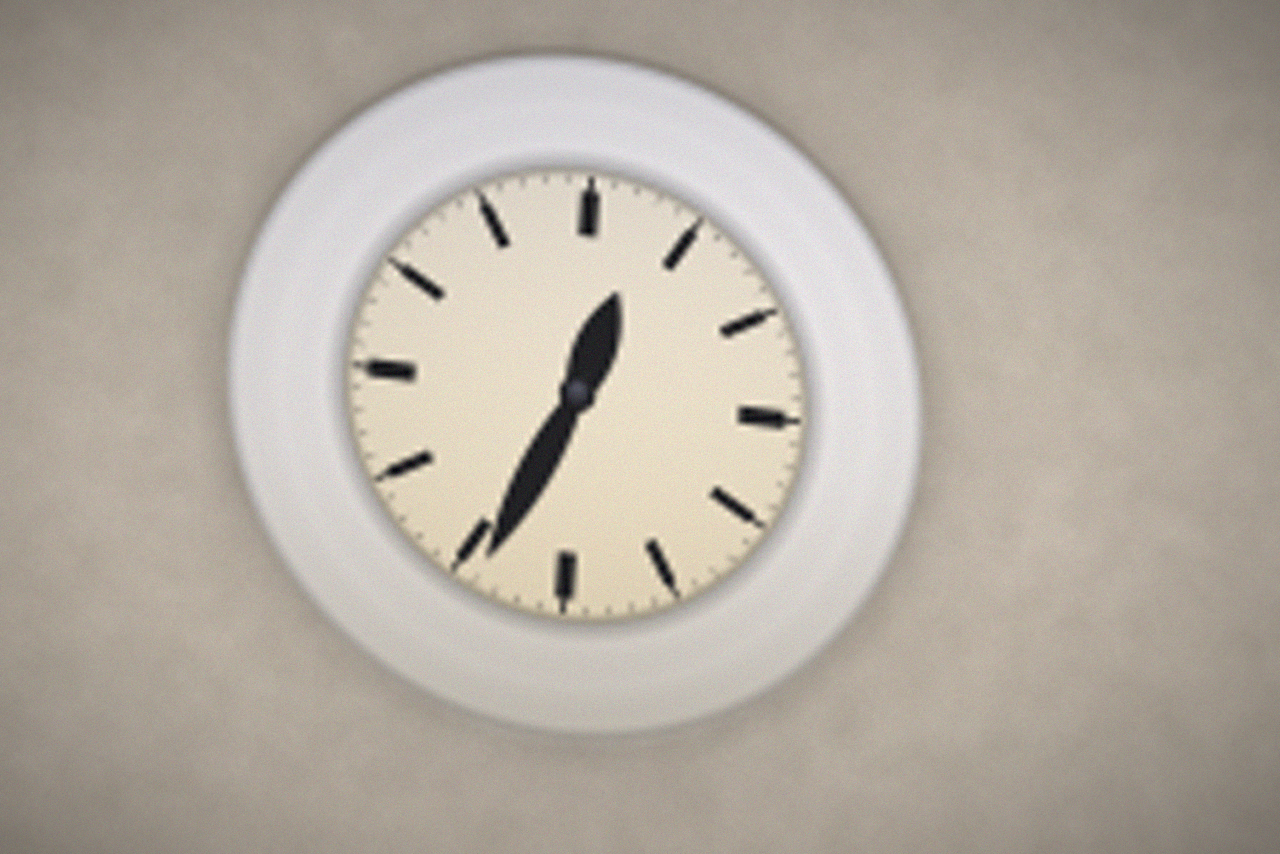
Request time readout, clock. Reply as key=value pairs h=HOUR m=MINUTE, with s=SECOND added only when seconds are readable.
h=12 m=34
